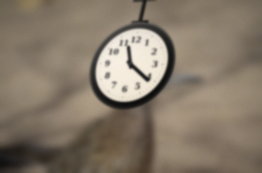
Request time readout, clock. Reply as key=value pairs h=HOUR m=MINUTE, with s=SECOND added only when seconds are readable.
h=11 m=21
